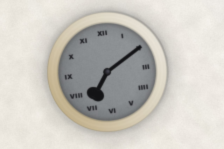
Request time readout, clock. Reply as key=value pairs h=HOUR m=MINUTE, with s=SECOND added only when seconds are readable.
h=7 m=10
